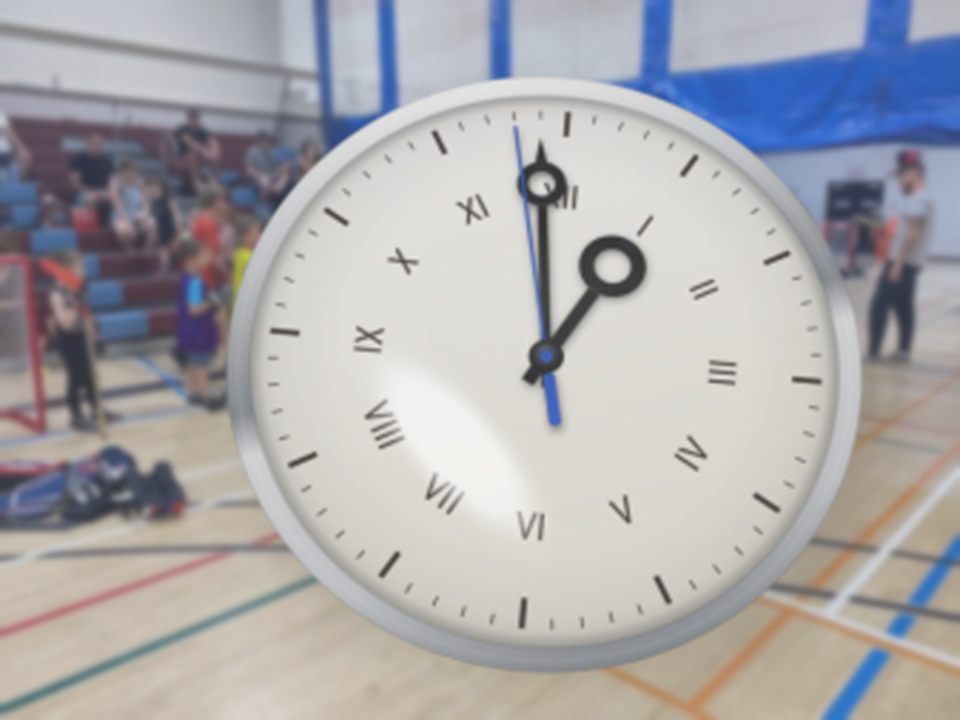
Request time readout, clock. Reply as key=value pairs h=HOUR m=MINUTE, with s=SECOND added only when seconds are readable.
h=12 m=58 s=58
